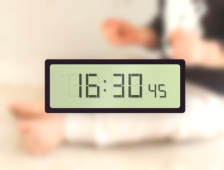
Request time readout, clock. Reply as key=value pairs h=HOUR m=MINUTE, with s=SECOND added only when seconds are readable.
h=16 m=30 s=45
